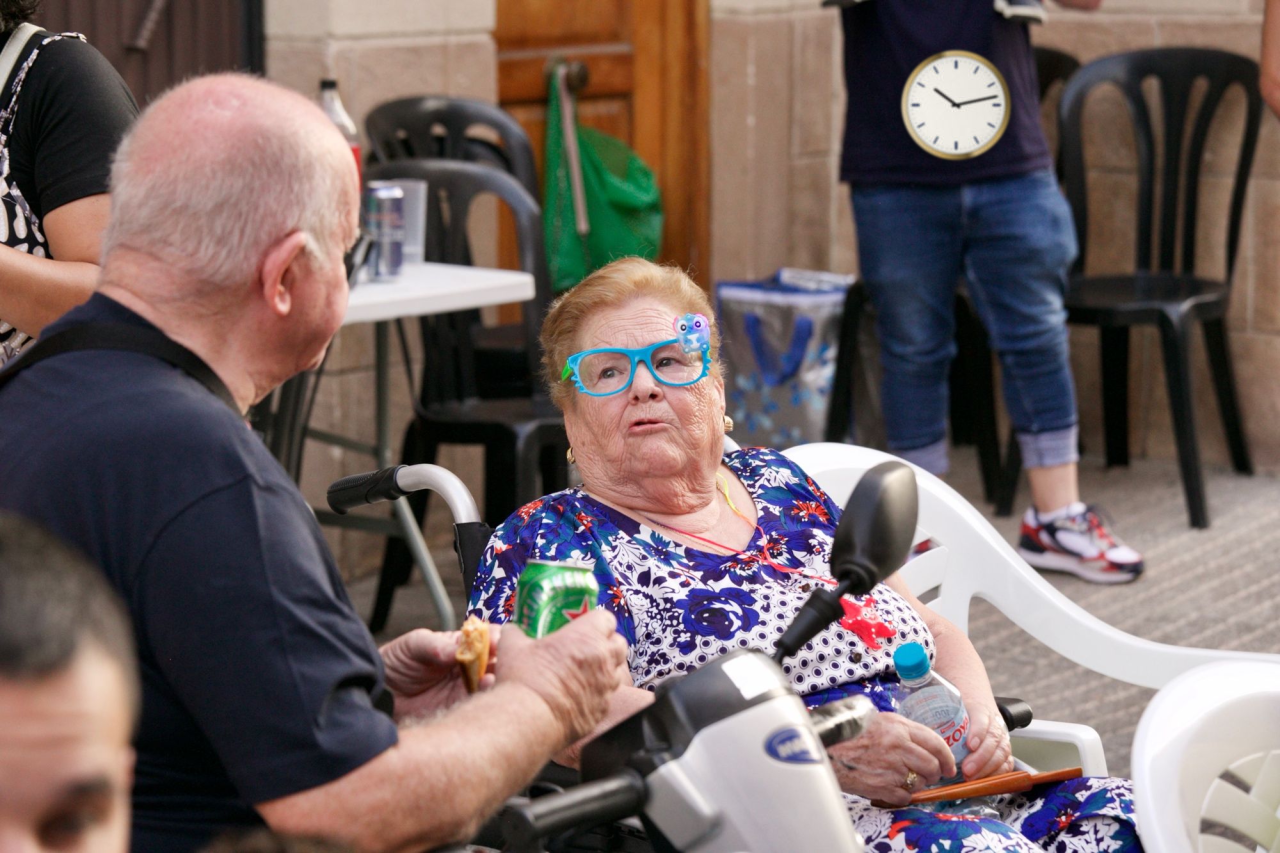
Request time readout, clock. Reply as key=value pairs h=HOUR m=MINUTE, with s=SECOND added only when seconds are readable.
h=10 m=13
